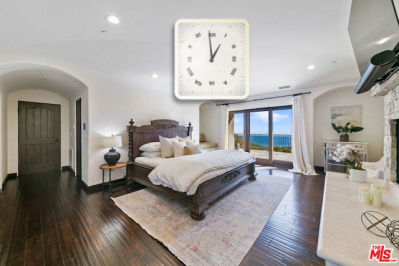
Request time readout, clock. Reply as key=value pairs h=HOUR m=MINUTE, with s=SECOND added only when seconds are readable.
h=12 m=59
